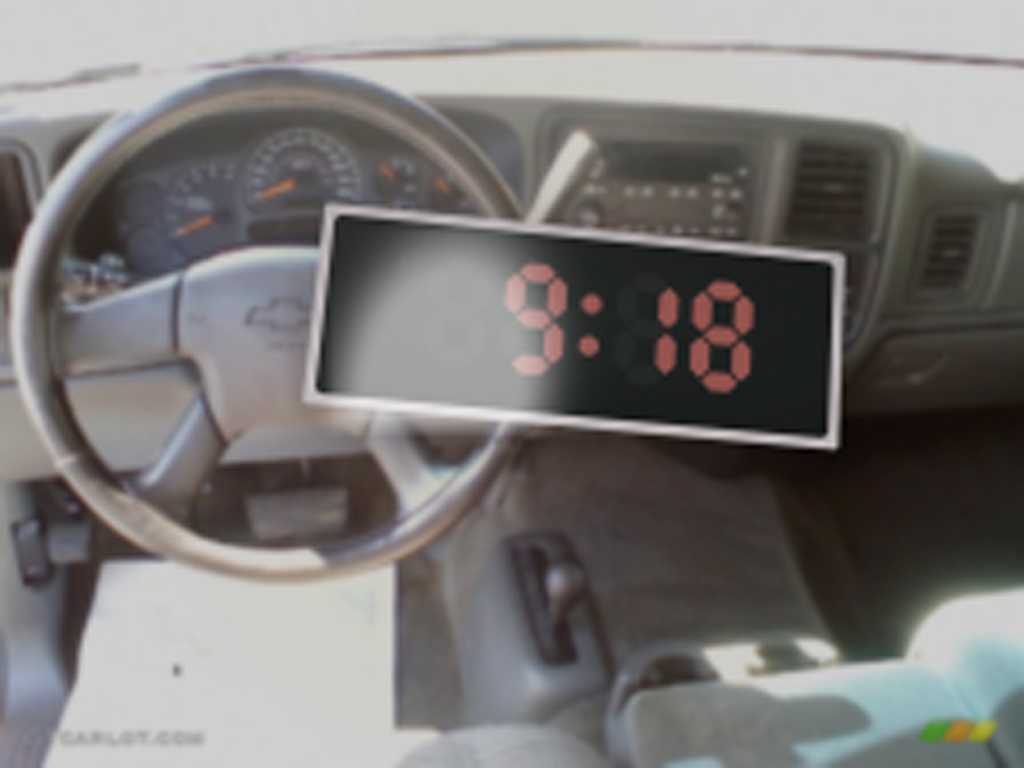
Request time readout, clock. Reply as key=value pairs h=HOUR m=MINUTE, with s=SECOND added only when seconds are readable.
h=9 m=18
